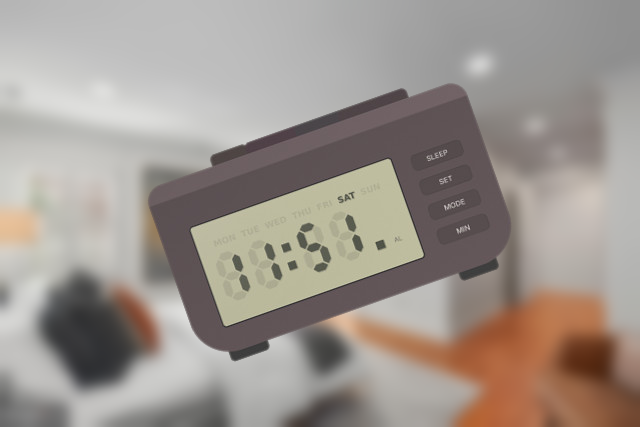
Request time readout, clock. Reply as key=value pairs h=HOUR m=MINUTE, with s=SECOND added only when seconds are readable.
h=11 m=51
